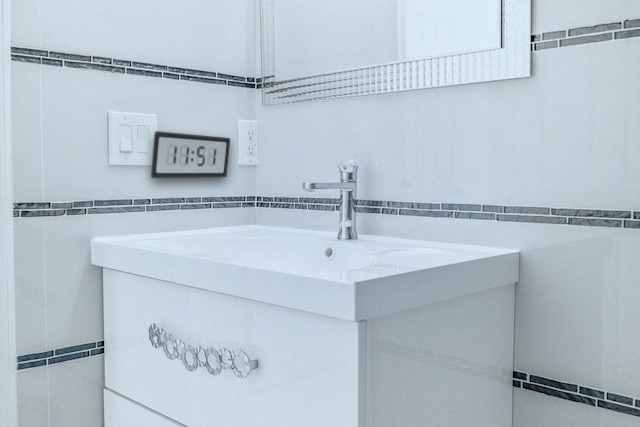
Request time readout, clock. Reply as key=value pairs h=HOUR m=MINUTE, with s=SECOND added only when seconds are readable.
h=11 m=51
